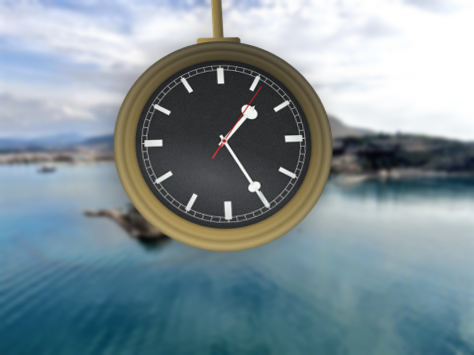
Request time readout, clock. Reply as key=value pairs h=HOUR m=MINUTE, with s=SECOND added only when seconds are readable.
h=1 m=25 s=6
